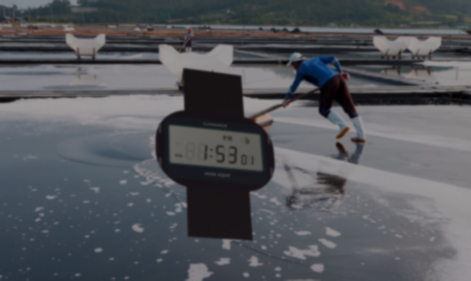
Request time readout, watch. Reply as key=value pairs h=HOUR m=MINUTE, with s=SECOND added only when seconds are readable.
h=1 m=53 s=1
